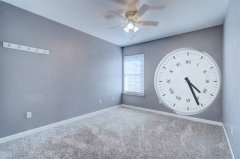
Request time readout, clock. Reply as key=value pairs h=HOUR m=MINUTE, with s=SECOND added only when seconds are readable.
h=4 m=26
